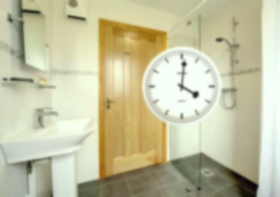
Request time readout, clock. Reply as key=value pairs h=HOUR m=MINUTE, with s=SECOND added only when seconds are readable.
h=4 m=1
